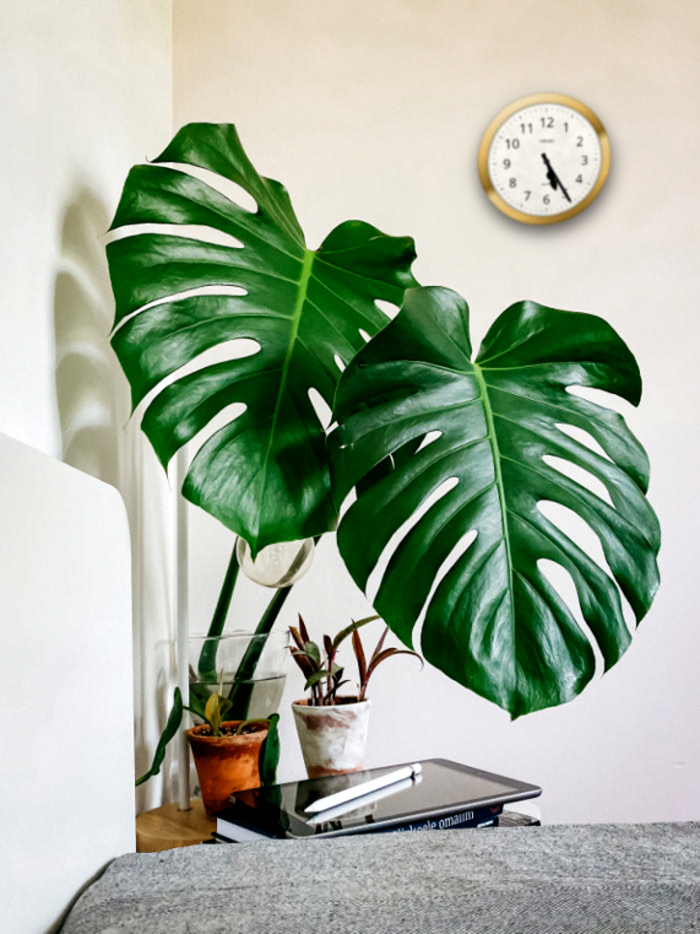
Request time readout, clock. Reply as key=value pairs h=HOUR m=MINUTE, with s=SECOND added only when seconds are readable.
h=5 m=25
